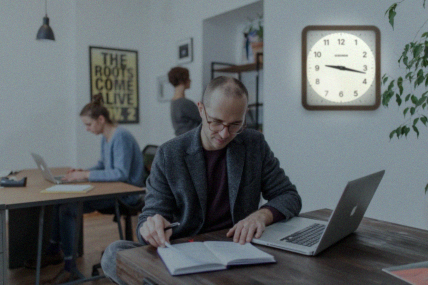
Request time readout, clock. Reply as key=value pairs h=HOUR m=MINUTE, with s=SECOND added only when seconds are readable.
h=9 m=17
